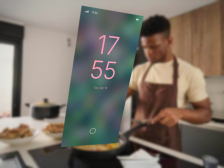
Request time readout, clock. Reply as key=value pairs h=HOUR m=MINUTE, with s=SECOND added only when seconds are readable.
h=17 m=55
